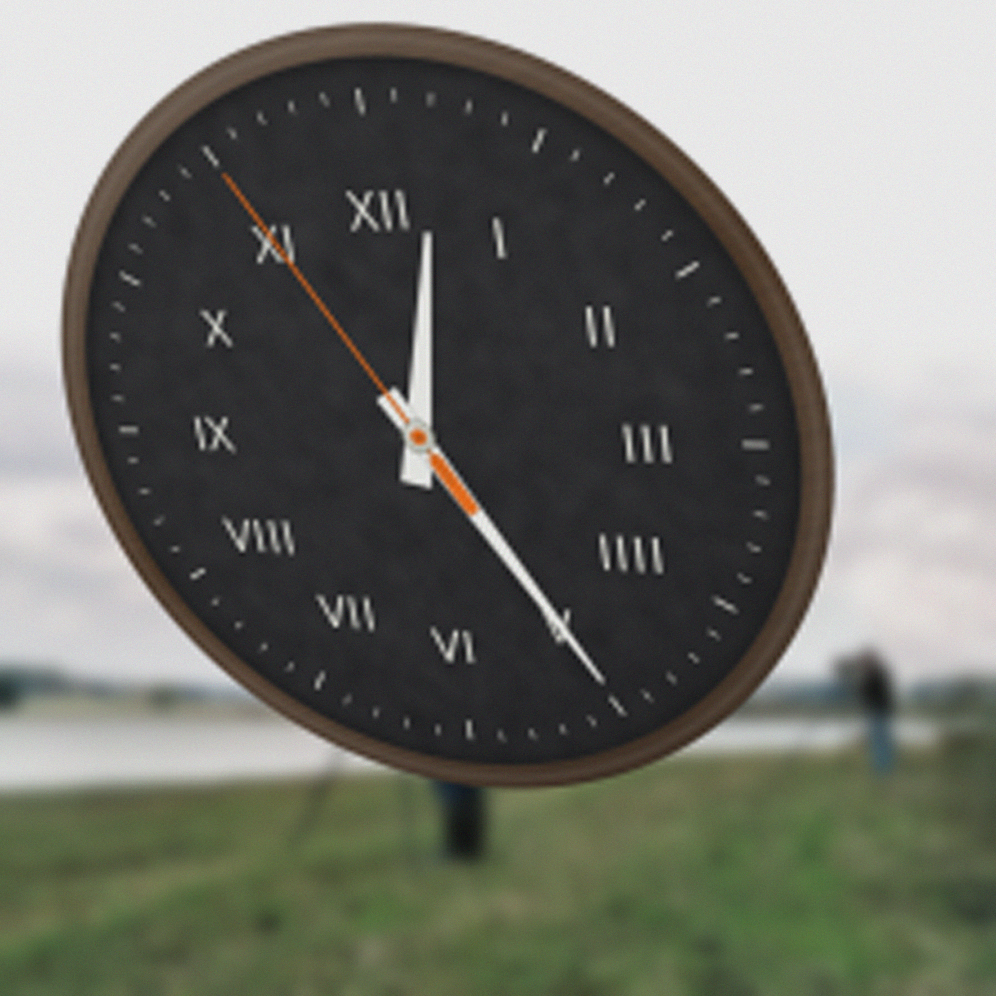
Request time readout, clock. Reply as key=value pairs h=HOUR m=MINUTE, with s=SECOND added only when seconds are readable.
h=12 m=24 s=55
